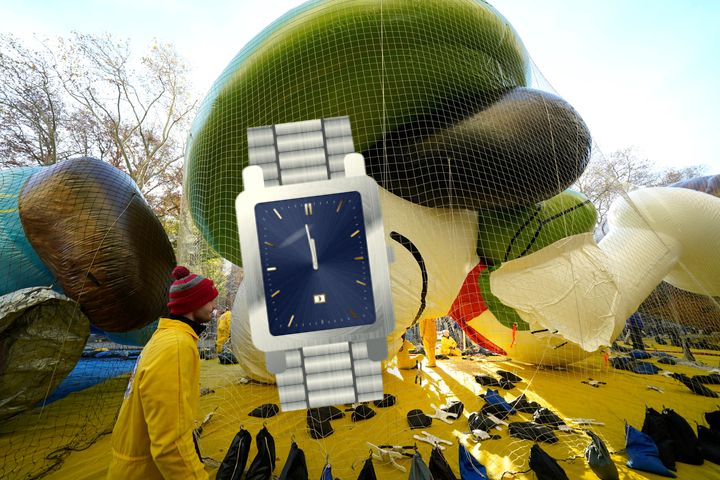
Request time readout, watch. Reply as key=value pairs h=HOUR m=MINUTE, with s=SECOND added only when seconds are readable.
h=11 m=59
